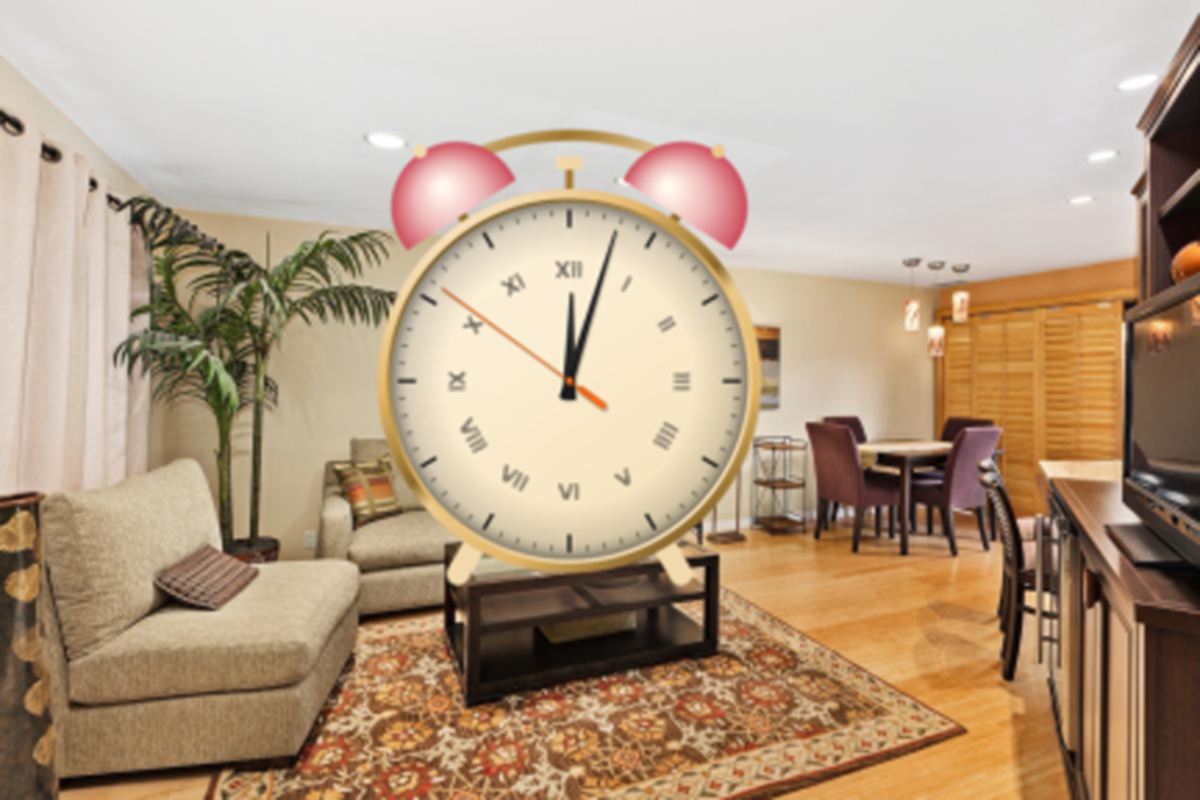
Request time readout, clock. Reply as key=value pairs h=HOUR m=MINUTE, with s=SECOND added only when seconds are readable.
h=12 m=2 s=51
